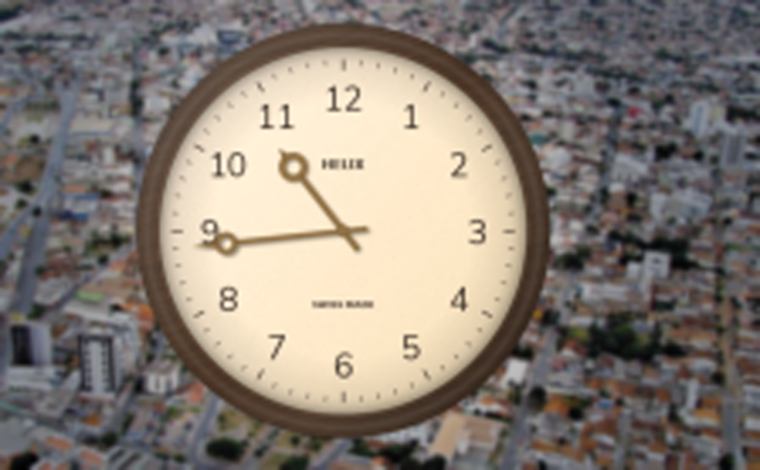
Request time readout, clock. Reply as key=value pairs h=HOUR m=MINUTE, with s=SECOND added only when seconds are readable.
h=10 m=44
